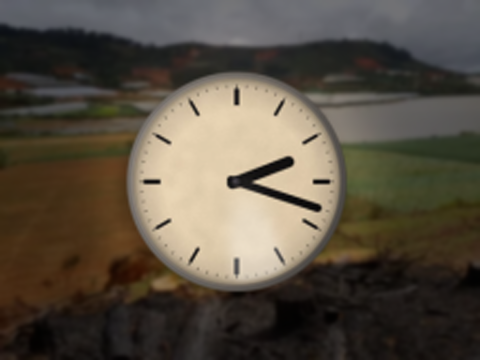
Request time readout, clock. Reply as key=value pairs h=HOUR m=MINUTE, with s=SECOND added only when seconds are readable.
h=2 m=18
